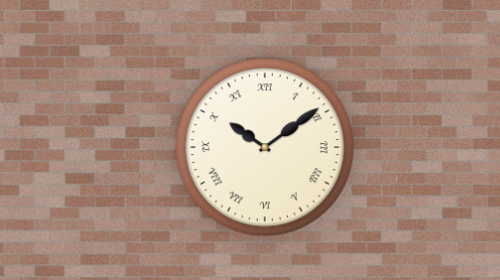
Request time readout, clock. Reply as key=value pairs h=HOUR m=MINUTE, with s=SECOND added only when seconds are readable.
h=10 m=9
